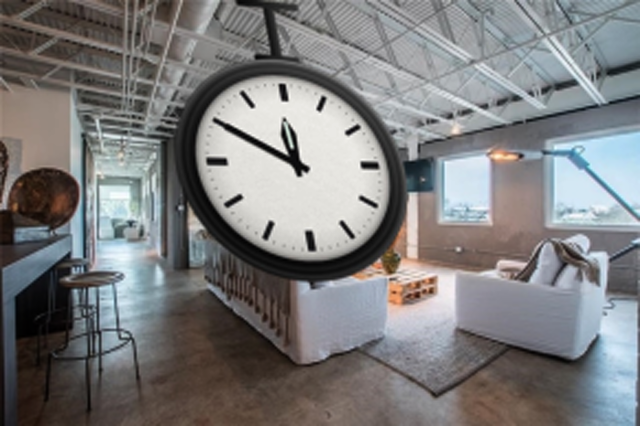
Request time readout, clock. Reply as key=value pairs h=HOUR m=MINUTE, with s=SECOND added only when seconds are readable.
h=11 m=50
